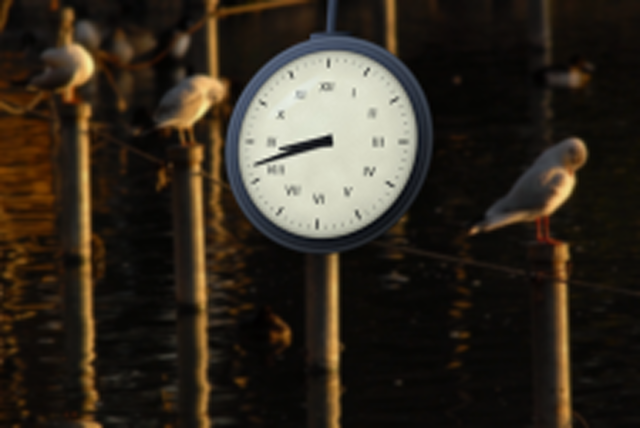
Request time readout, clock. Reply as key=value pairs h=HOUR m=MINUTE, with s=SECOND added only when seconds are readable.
h=8 m=42
